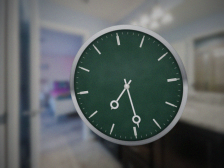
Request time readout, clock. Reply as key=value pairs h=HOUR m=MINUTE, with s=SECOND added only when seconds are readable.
h=7 m=29
